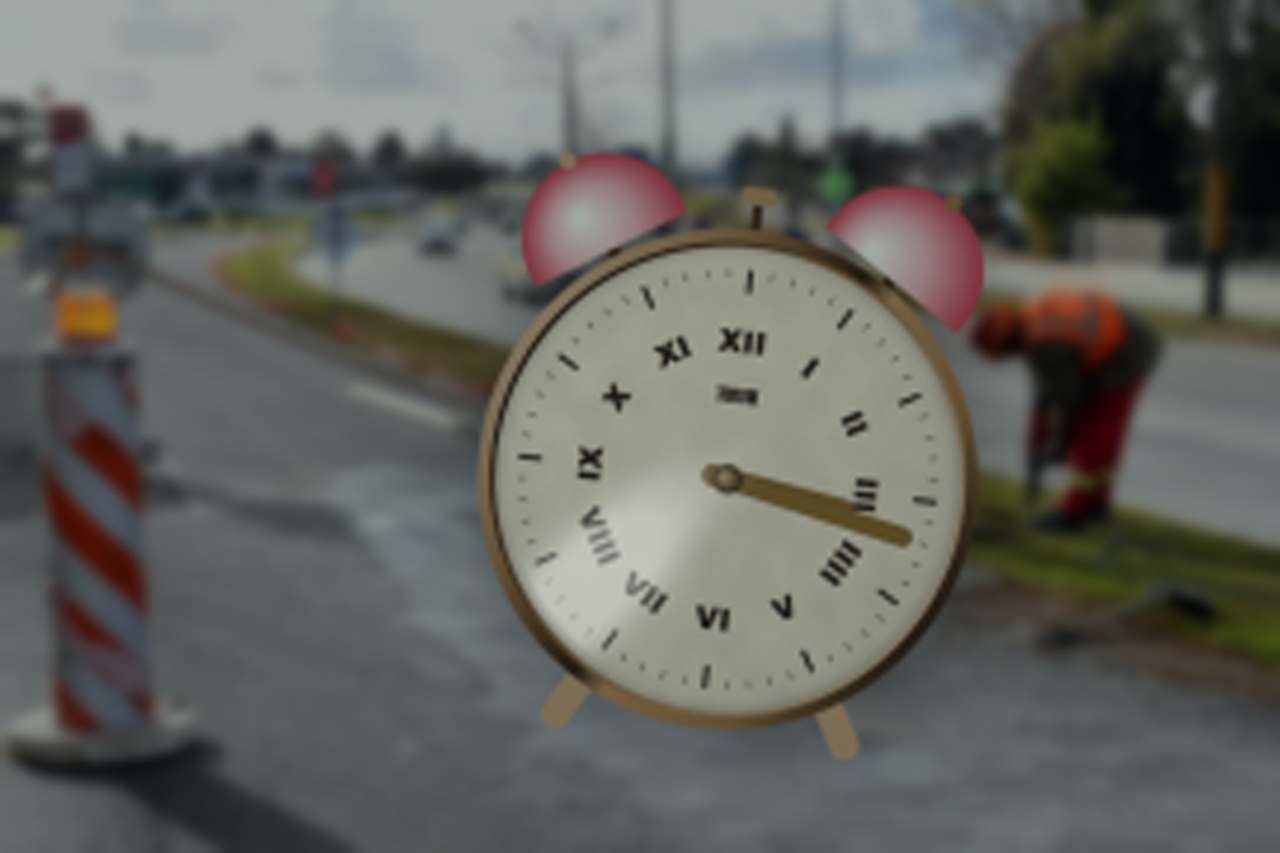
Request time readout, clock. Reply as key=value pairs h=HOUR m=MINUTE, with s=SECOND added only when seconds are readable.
h=3 m=17
